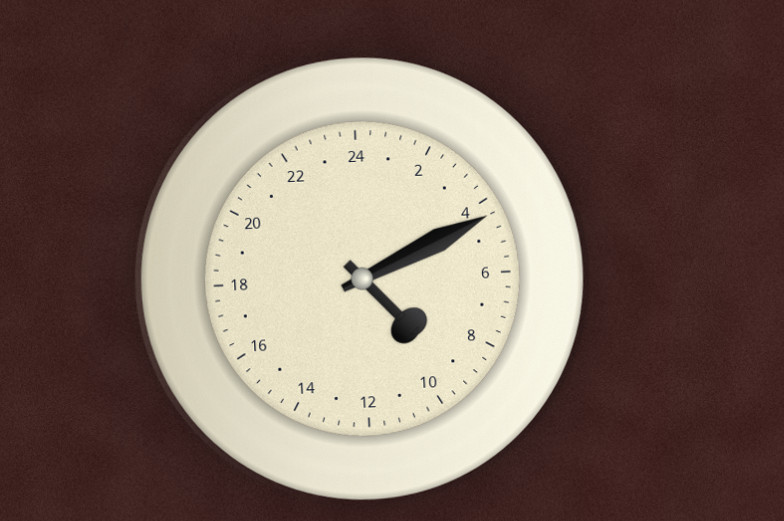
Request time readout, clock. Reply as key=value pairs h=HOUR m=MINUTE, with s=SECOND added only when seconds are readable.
h=9 m=11
